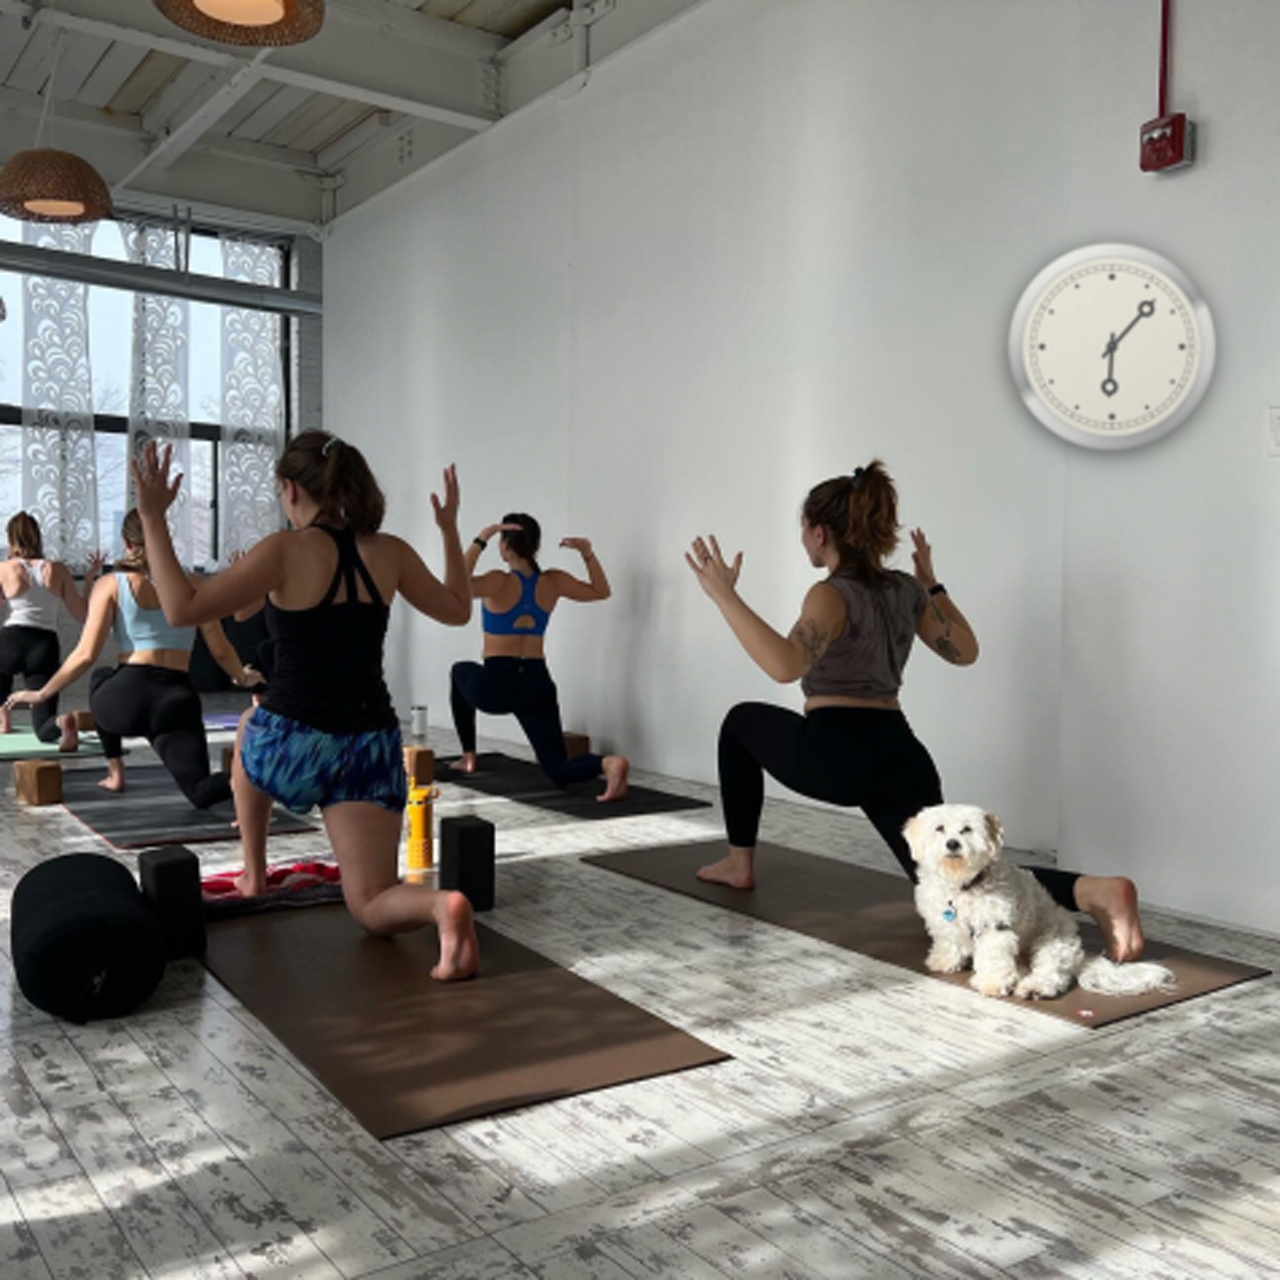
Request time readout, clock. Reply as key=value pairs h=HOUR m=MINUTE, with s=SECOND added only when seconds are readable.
h=6 m=7
